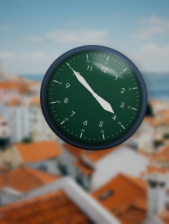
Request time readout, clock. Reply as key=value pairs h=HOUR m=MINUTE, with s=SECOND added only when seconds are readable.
h=3 m=50
